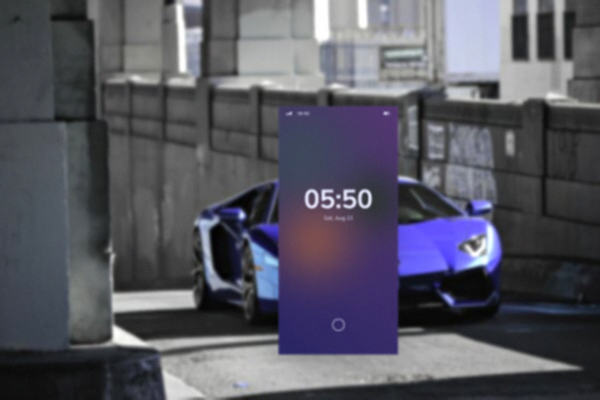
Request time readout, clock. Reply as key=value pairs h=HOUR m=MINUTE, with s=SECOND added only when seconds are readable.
h=5 m=50
